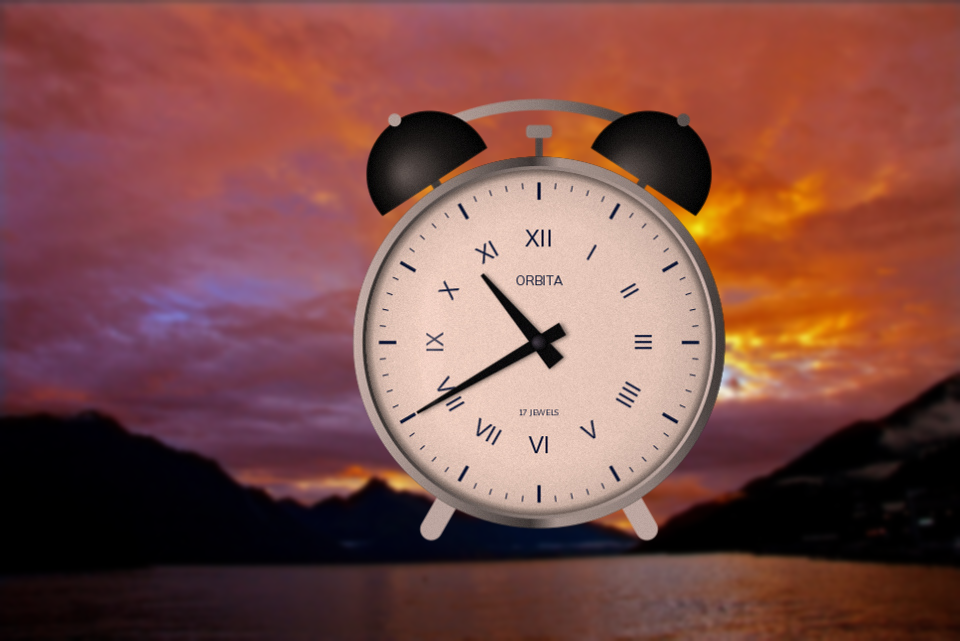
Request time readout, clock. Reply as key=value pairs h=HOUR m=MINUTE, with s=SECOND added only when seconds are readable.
h=10 m=40
